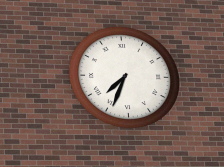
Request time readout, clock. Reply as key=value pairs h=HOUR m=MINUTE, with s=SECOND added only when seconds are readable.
h=7 m=34
